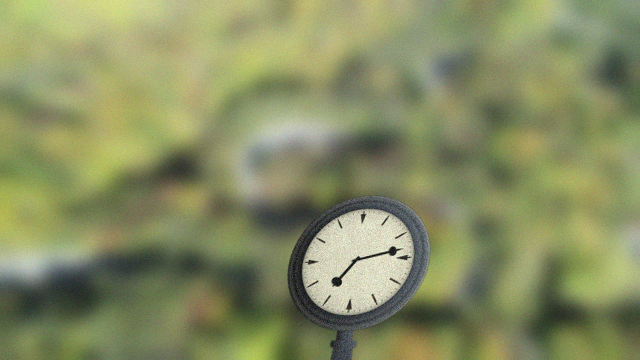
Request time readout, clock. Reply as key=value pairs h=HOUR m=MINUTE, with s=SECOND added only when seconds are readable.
h=7 m=13
